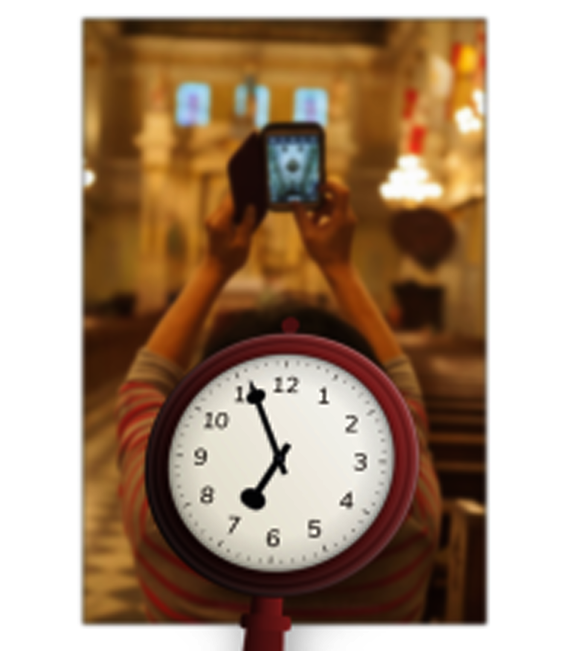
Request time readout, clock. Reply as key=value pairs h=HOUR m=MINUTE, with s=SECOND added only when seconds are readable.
h=6 m=56
